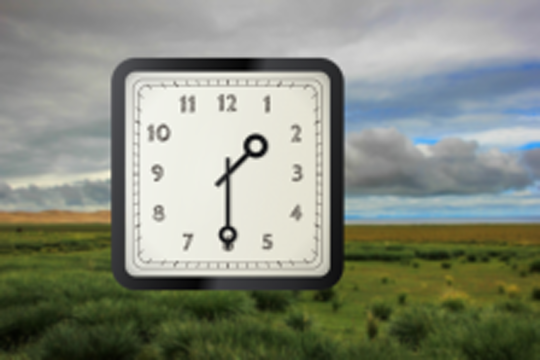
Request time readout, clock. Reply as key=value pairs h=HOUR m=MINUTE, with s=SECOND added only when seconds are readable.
h=1 m=30
